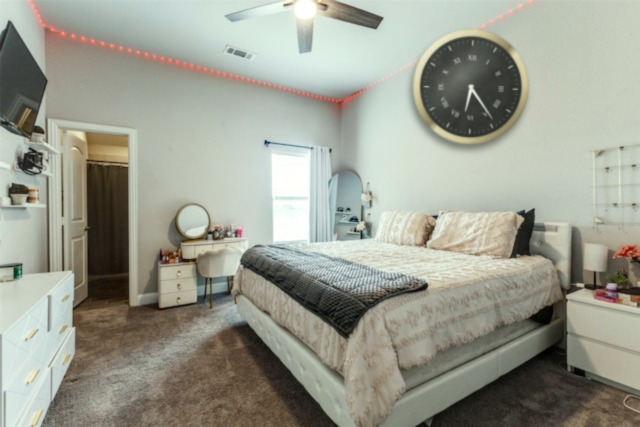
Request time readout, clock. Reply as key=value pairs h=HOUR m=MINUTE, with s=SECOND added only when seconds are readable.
h=6 m=24
